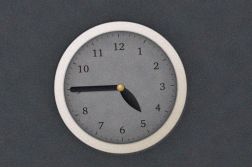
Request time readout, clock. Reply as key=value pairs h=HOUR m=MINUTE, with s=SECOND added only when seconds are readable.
h=4 m=45
